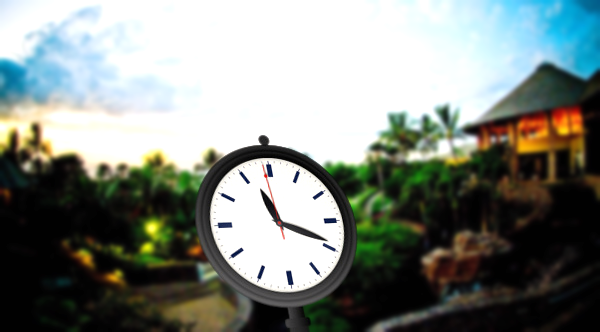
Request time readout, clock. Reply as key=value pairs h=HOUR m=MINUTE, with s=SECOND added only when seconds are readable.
h=11 m=18 s=59
